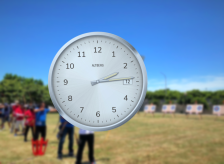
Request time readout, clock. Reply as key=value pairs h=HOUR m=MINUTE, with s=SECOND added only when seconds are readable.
h=2 m=14
